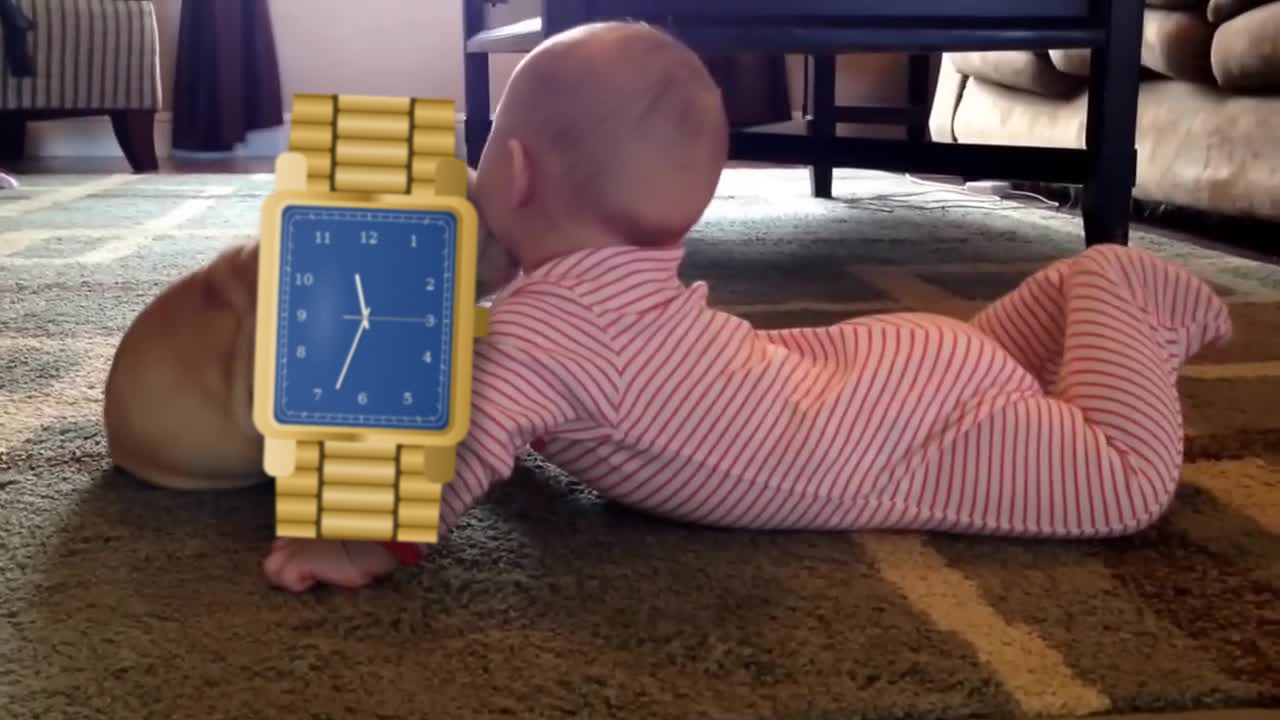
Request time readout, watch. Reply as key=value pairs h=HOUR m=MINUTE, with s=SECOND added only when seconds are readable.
h=11 m=33 s=15
